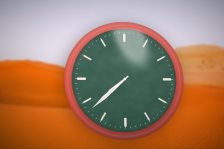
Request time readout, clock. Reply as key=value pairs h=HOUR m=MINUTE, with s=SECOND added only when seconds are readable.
h=7 m=38
